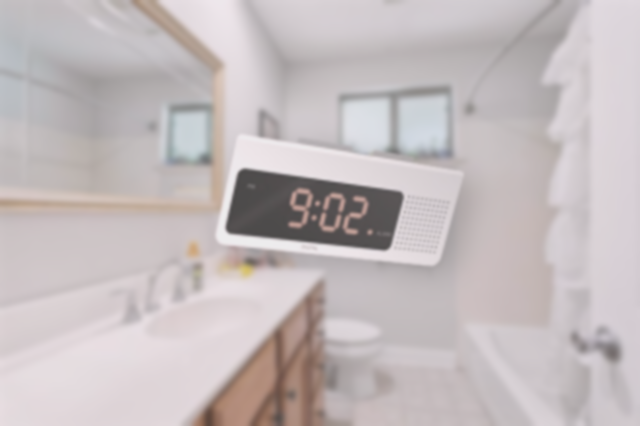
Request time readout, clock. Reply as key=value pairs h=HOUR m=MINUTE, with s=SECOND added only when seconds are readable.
h=9 m=2
